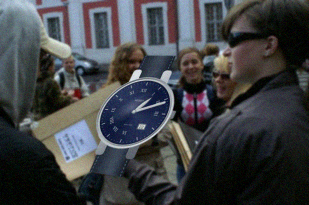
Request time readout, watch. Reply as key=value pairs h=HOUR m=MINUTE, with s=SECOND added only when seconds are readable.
h=1 m=11
